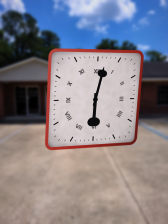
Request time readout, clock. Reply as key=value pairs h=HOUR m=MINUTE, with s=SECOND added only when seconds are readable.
h=6 m=2
